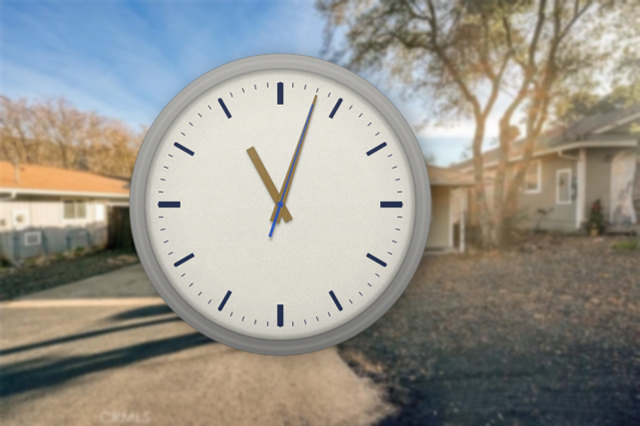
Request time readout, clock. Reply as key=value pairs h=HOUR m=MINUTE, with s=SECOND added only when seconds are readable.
h=11 m=3 s=3
